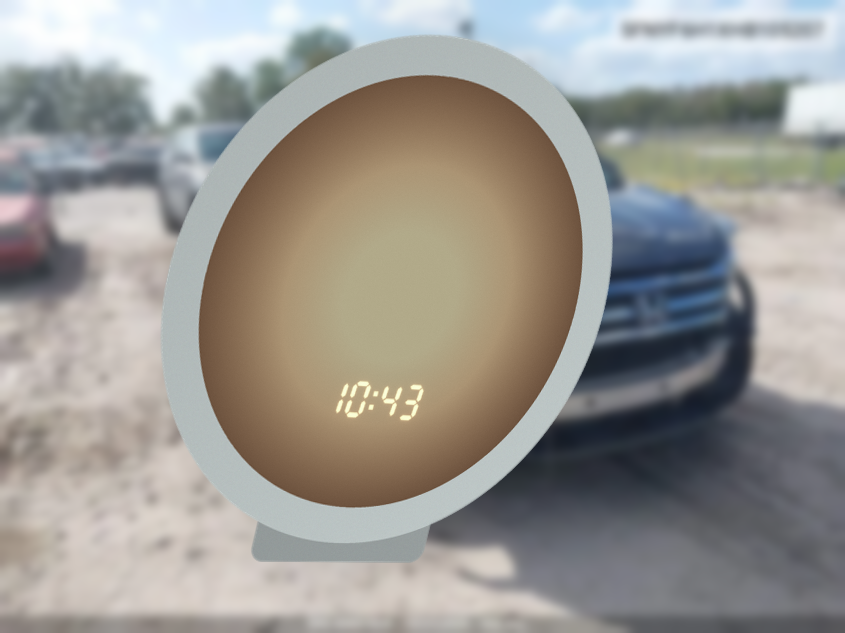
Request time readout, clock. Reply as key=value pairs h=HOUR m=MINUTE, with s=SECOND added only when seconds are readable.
h=10 m=43
